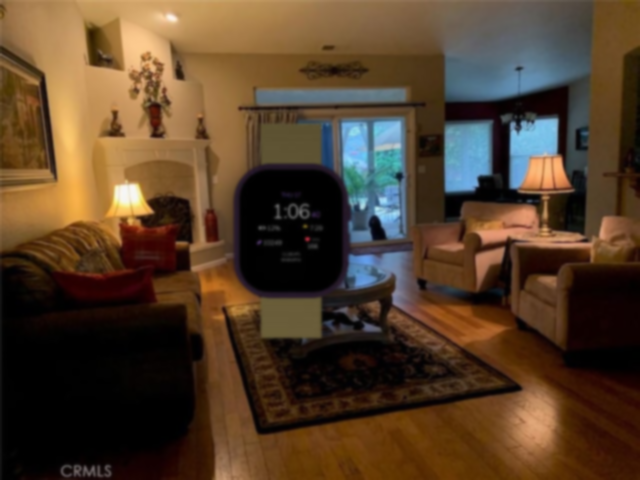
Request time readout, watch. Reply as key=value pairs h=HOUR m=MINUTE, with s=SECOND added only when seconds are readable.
h=1 m=6
